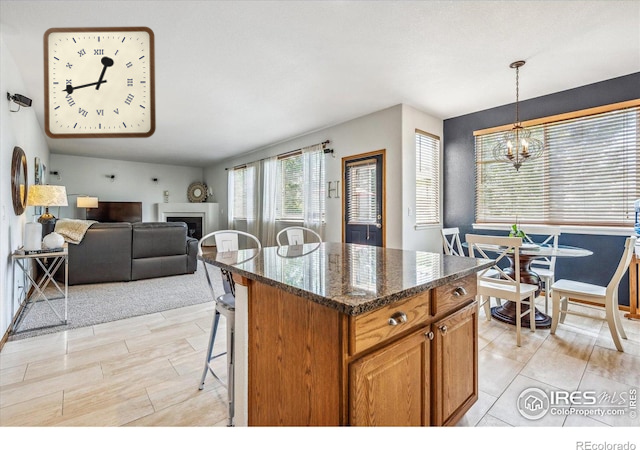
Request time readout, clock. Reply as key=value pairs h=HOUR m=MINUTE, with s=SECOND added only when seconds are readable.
h=12 m=43
